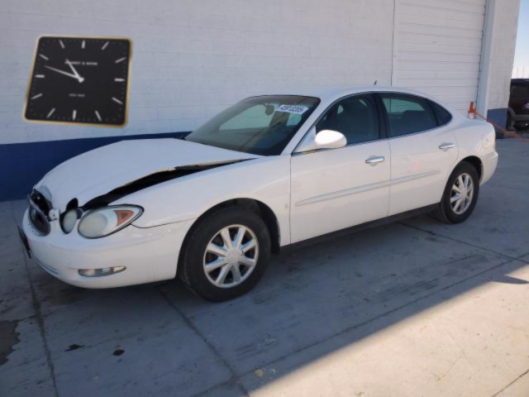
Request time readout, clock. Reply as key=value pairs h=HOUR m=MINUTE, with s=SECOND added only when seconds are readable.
h=10 m=48
